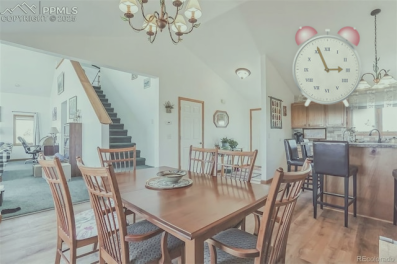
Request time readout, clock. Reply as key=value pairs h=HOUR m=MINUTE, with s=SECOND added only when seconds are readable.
h=2 m=56
